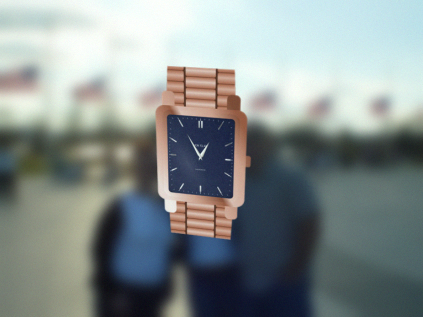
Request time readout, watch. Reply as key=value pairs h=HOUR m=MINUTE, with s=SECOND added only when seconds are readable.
h=12 m=55
